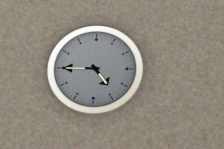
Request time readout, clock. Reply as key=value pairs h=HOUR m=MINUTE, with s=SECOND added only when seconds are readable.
h=4 m=45
